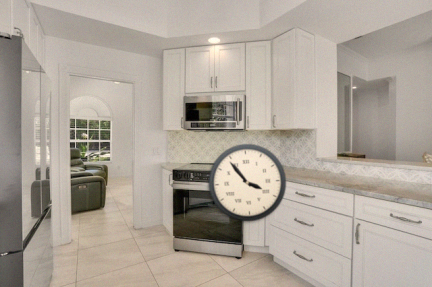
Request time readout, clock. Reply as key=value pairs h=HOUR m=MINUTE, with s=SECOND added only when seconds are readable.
h=3 m=54
